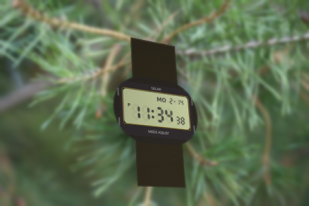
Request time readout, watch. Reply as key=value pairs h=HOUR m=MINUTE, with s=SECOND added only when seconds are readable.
h=11 m=34 s=38
